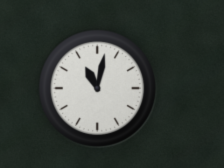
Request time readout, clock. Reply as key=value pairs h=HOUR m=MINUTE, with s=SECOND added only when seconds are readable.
h=11 m=2
